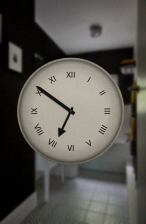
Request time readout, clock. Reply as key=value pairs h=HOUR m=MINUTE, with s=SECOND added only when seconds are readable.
h=6 m=51
